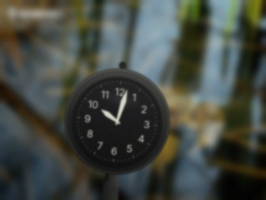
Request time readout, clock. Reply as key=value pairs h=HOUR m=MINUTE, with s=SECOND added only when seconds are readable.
h=10 m=2
